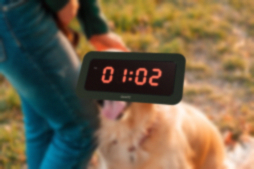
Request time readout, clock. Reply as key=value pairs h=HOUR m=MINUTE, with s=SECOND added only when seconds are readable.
h=1 m=2
